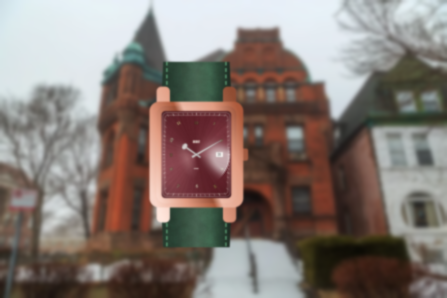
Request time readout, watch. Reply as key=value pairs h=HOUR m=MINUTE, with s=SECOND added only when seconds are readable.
h=10 m=10
